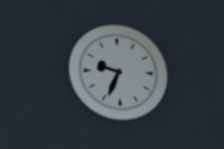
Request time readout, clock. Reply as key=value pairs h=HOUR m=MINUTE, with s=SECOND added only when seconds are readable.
h=9 m=34
